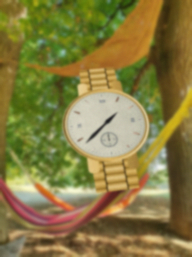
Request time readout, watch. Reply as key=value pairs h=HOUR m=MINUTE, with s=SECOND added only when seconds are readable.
h=1 m=38
